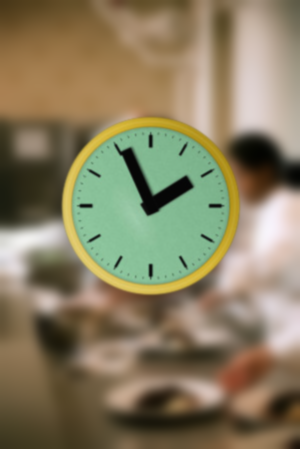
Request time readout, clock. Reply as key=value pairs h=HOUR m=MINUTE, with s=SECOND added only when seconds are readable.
h=1 m=56
